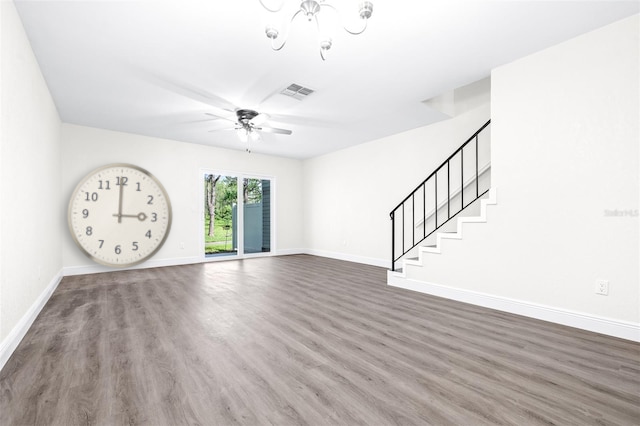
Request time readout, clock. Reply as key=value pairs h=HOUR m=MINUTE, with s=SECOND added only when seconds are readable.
h=3 m=0
